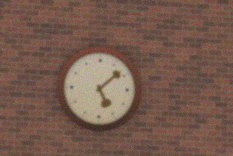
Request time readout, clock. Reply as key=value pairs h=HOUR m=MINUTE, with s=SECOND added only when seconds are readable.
h=5 m=8
